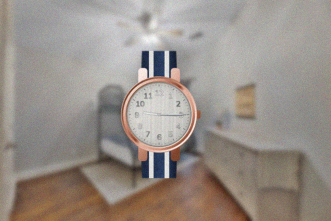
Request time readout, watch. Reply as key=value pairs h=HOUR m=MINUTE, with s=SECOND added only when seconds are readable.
h=9 m=15
